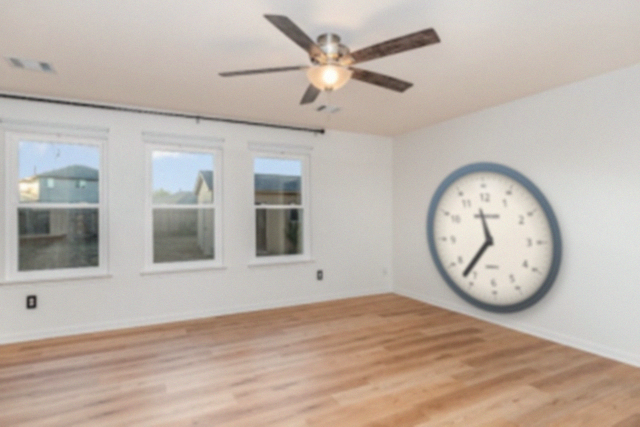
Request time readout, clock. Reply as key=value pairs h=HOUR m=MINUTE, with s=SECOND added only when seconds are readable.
h=11 m=37
